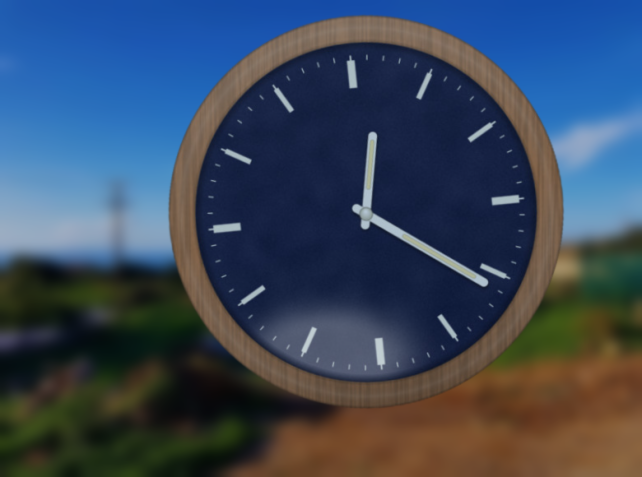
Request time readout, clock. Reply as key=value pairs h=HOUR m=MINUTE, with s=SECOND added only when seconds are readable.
h=12 m=21
